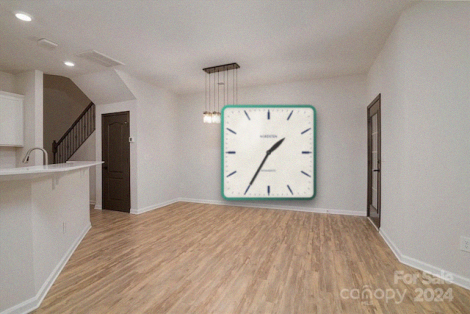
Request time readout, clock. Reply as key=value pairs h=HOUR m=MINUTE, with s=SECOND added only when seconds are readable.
h=1 m=35
